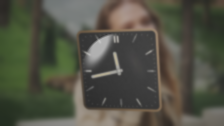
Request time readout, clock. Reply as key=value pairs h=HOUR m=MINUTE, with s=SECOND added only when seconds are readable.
h=11 m=43
